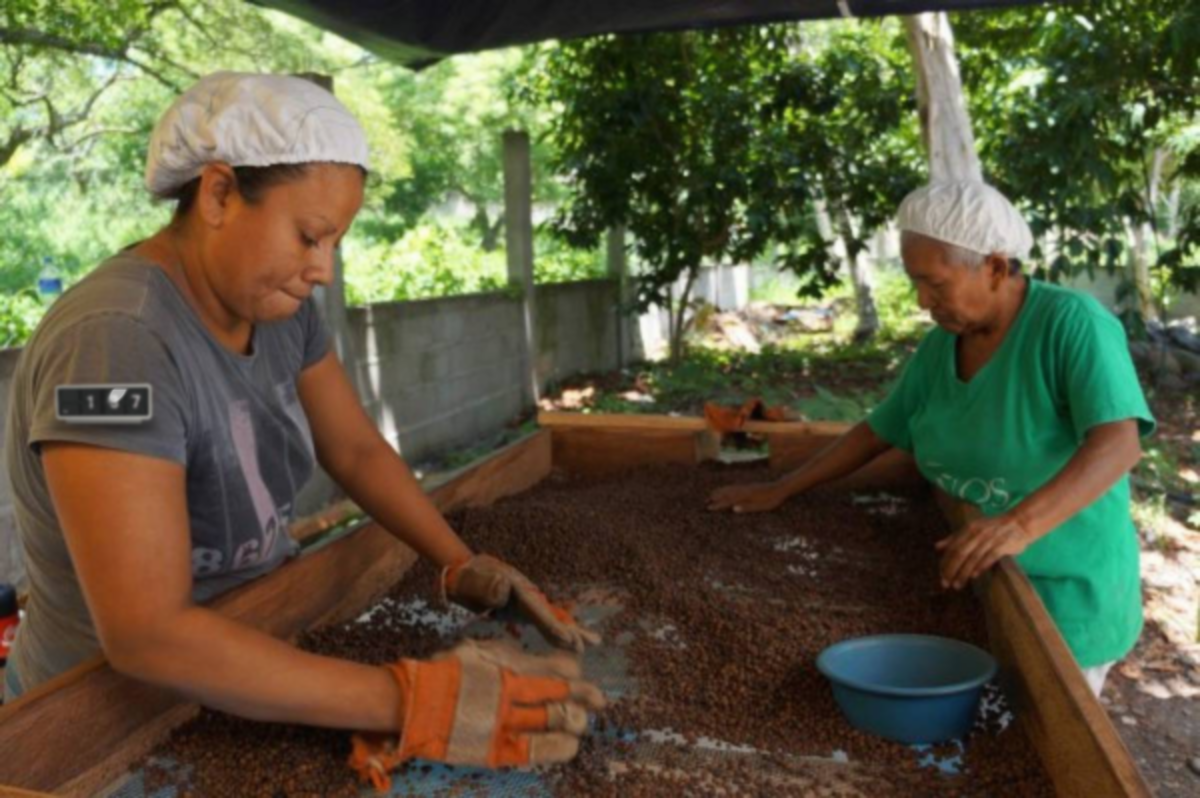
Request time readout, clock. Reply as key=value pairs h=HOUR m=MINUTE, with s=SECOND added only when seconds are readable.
h=1 m=37
